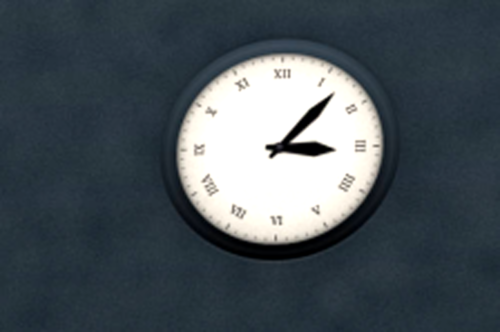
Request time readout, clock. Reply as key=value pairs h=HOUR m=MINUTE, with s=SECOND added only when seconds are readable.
h=3 m=7
